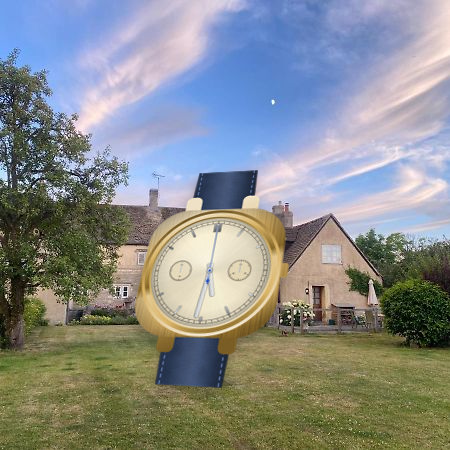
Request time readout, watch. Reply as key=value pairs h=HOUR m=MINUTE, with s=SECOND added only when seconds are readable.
h=5 m=31
